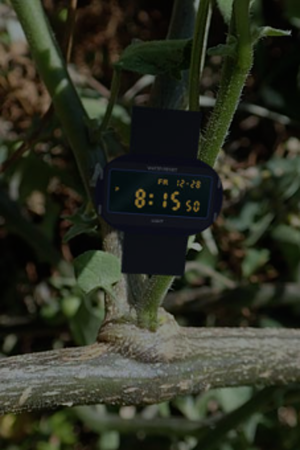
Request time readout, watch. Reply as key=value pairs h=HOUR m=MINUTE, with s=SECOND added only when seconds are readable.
h=8 m=15 s=50
